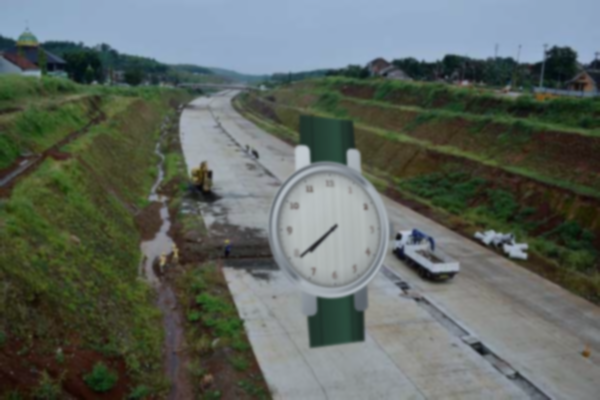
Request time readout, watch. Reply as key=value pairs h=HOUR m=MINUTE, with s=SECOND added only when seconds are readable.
h=7 m=39
